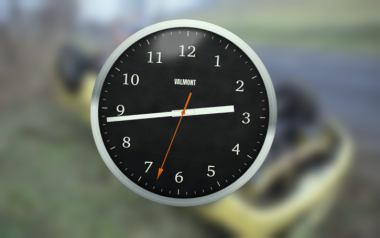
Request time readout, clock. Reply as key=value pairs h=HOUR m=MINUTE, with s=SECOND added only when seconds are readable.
h=2 m=43 s=33
